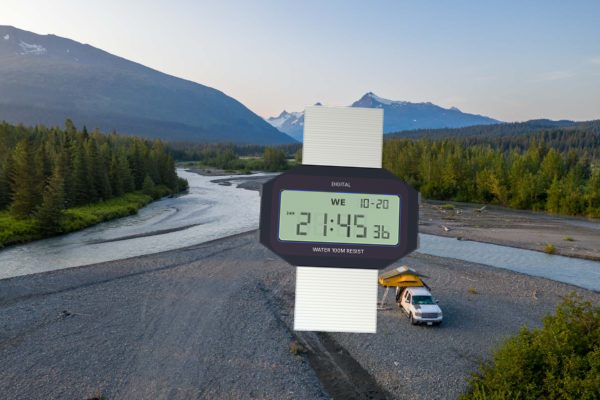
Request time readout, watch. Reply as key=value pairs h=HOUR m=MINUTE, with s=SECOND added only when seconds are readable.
h=21 m=45 s=36
